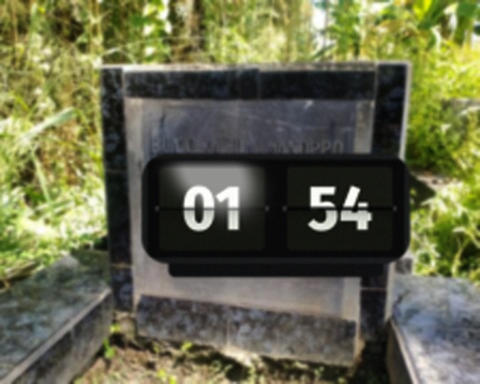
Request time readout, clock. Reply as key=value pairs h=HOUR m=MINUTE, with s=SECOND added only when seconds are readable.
h=1 m=54
